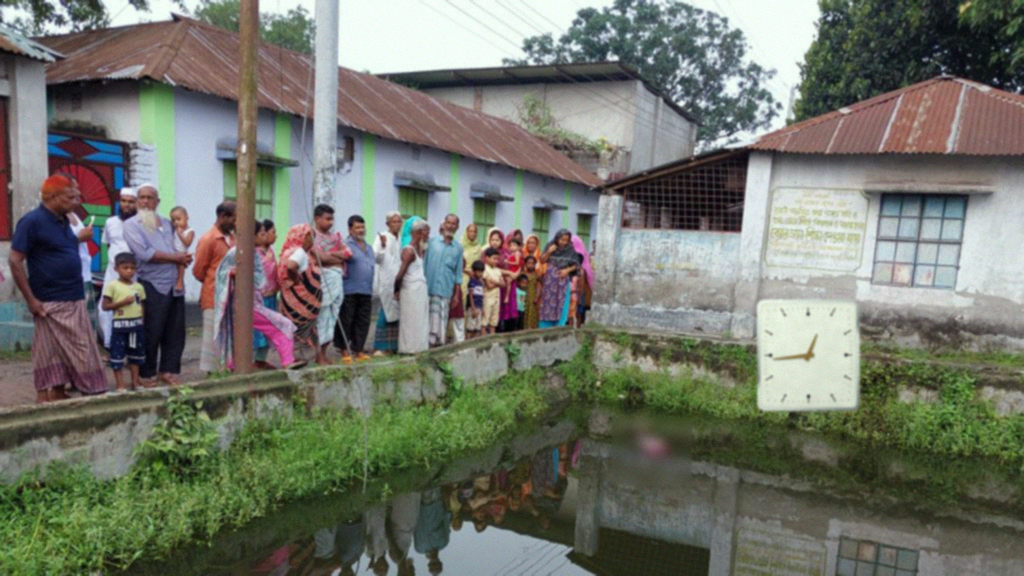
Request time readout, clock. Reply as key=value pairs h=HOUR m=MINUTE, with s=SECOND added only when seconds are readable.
h=12 m=44
